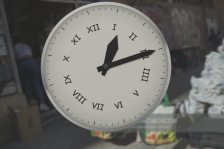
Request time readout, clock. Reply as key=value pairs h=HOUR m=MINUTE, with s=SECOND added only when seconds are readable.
h=1 m=15
